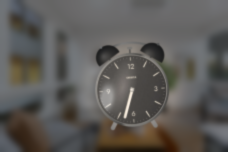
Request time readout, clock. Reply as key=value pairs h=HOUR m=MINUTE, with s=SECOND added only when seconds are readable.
h=6 m=33
